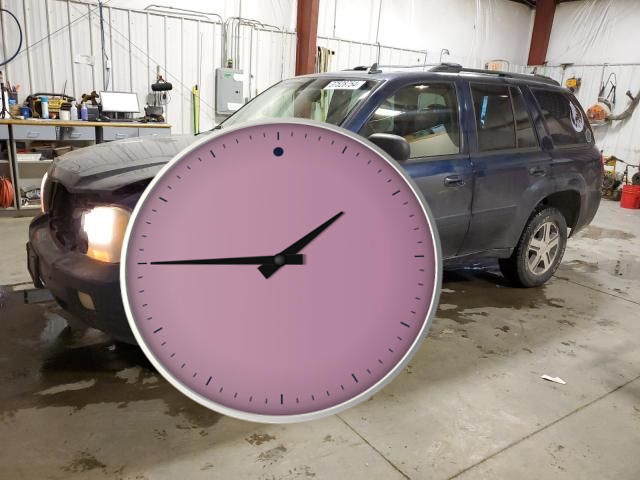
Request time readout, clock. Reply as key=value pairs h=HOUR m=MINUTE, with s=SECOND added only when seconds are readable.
h=1 m=45
